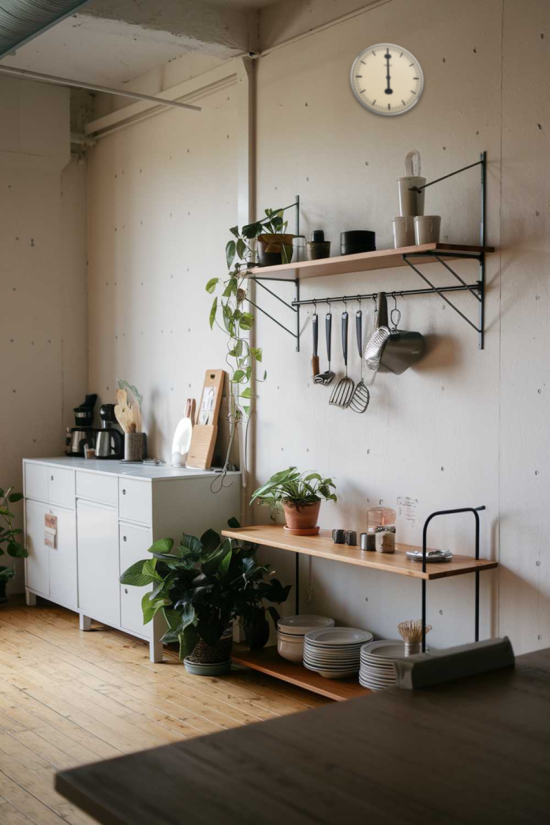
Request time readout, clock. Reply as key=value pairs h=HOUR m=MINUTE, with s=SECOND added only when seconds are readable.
h=6 m=0
